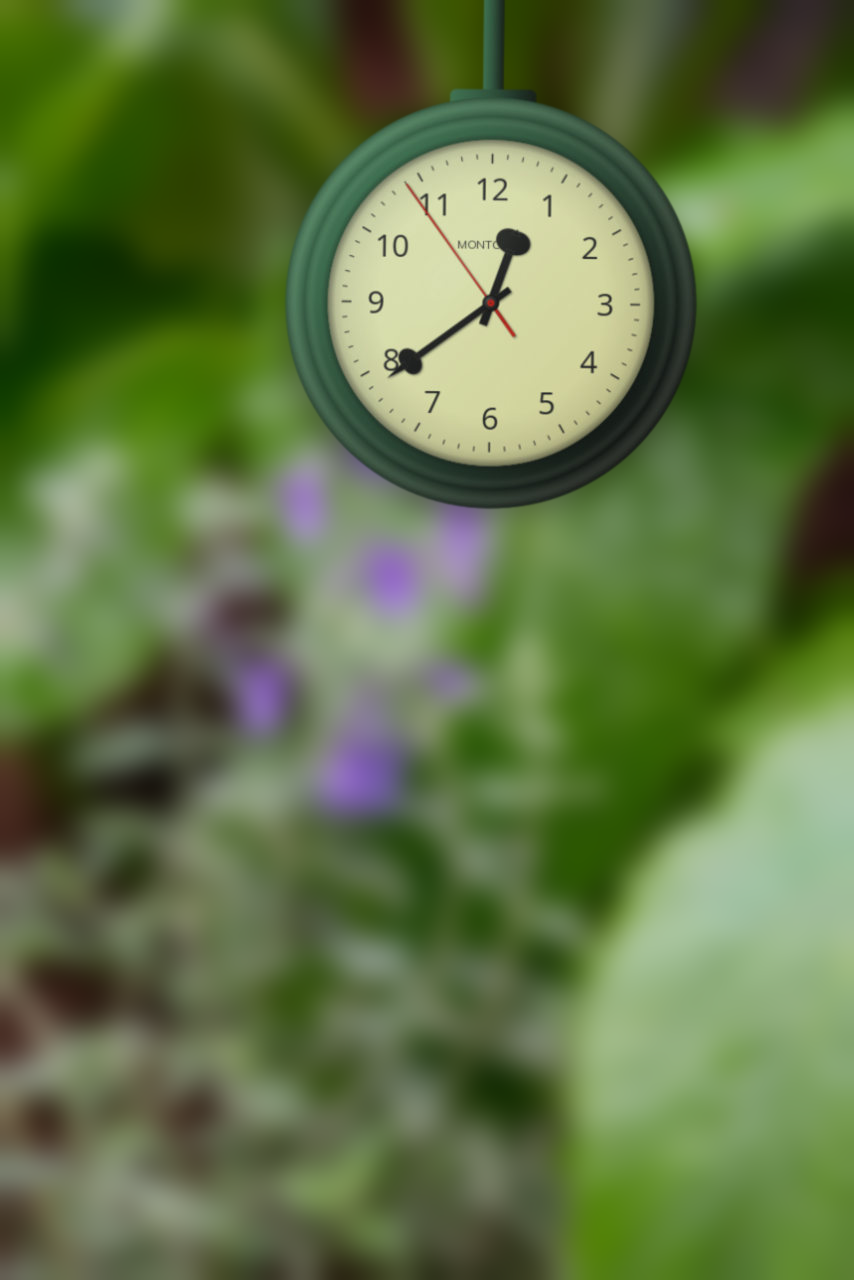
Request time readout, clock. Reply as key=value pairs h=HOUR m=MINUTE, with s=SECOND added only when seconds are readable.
h=12 m=38 s=54
